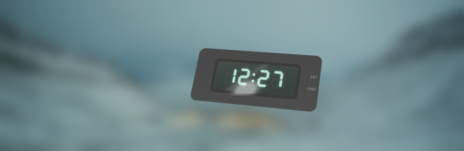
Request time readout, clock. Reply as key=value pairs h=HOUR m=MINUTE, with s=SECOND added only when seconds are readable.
h=12 m=27
